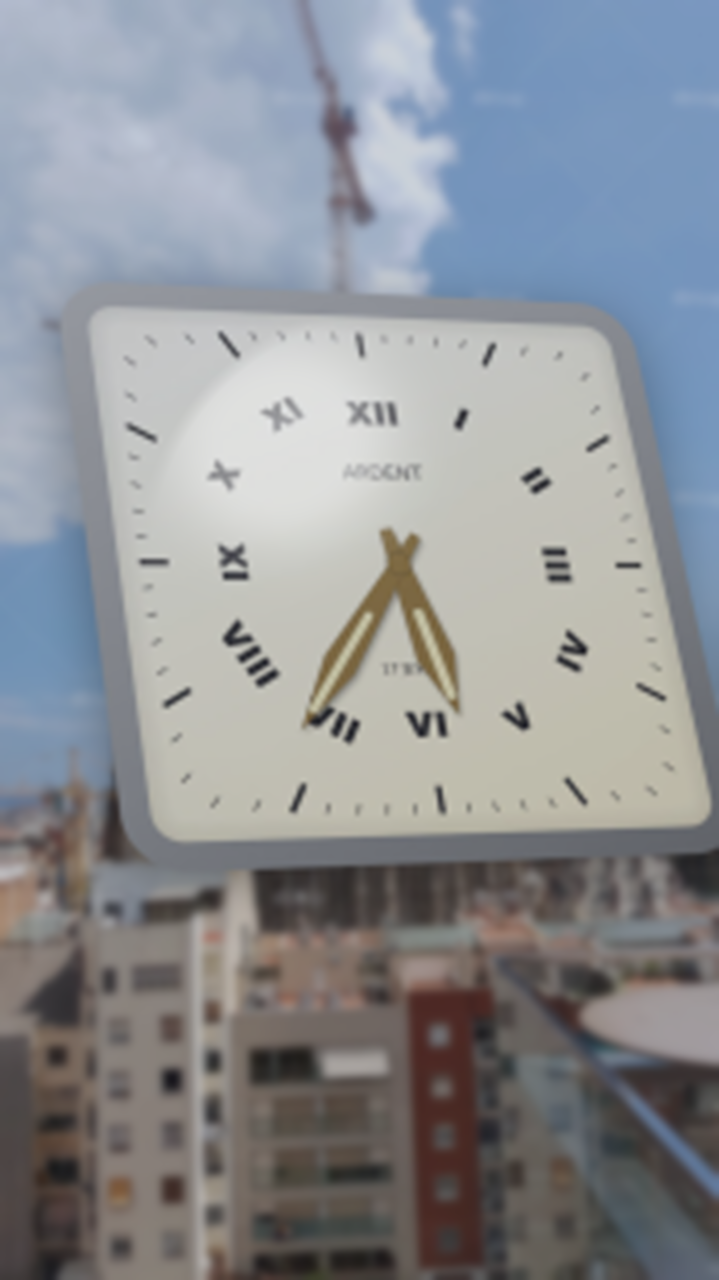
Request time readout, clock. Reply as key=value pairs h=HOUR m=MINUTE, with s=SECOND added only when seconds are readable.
h=5 m=36
